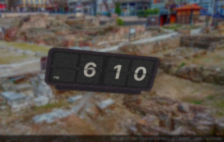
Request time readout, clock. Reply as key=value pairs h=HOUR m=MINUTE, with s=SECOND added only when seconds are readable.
h=6 m=10
